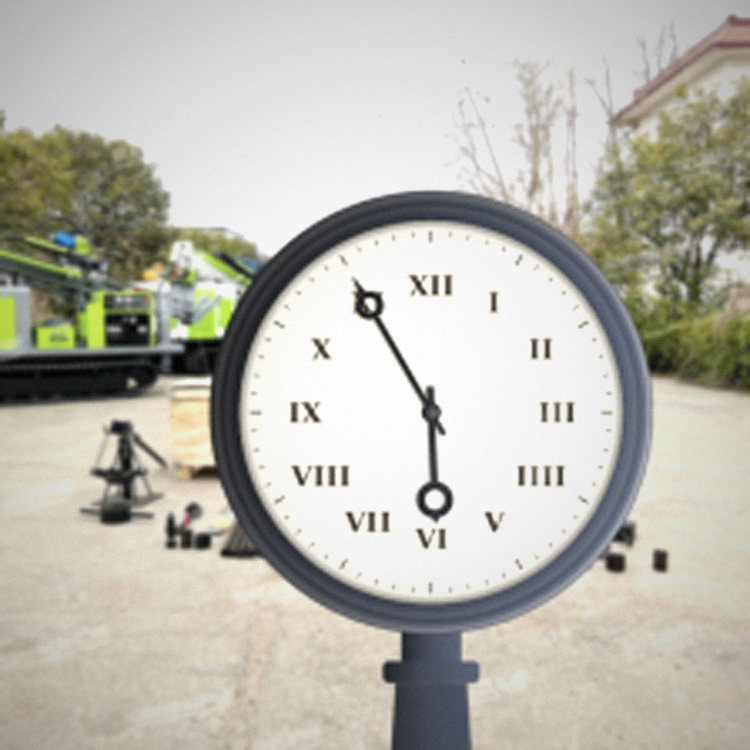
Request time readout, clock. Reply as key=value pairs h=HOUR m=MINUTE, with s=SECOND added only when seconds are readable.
h=5 m=55
